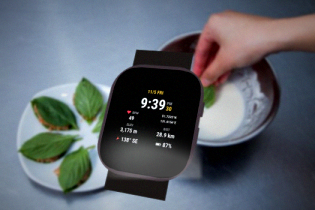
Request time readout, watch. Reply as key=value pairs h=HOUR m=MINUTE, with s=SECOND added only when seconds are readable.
h=9 m=39
